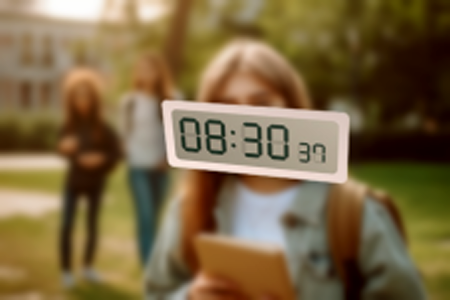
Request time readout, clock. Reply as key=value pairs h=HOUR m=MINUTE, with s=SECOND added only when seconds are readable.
h=8 m=30 s=37
